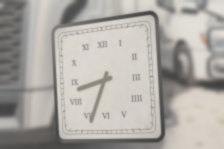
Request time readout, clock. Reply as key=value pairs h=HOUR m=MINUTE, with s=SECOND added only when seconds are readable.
h=8 m=34
